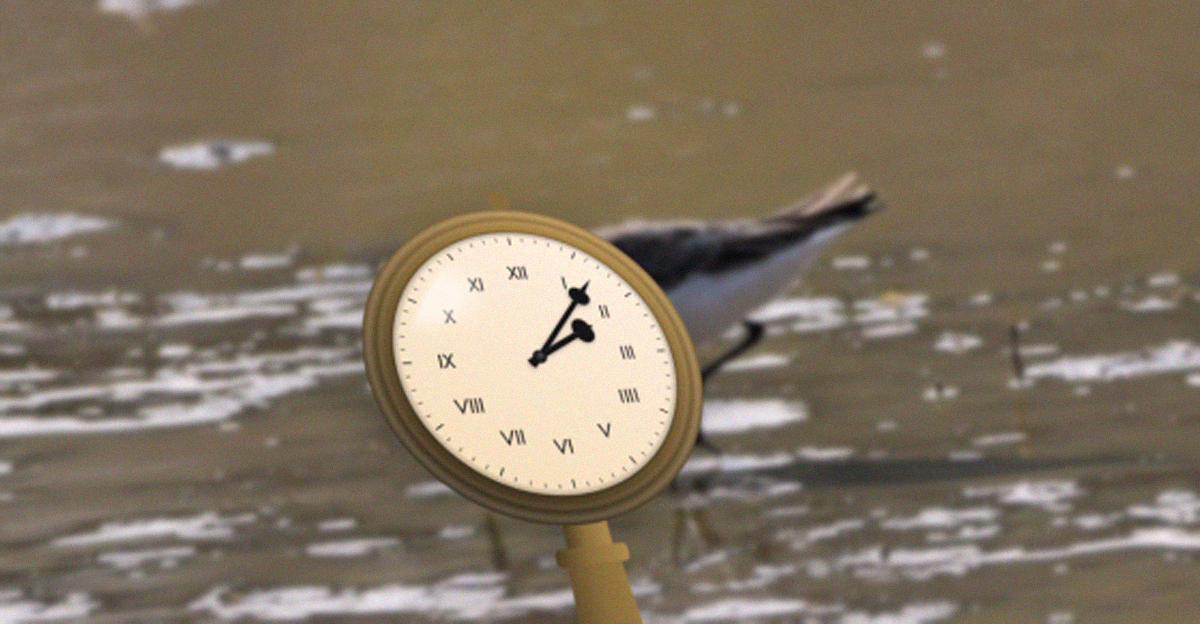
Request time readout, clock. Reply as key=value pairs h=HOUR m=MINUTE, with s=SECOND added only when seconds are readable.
h=2 m=7
